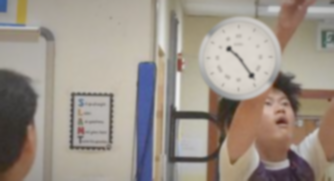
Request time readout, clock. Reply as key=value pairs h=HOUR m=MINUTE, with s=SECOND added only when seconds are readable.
h=10 m=24
